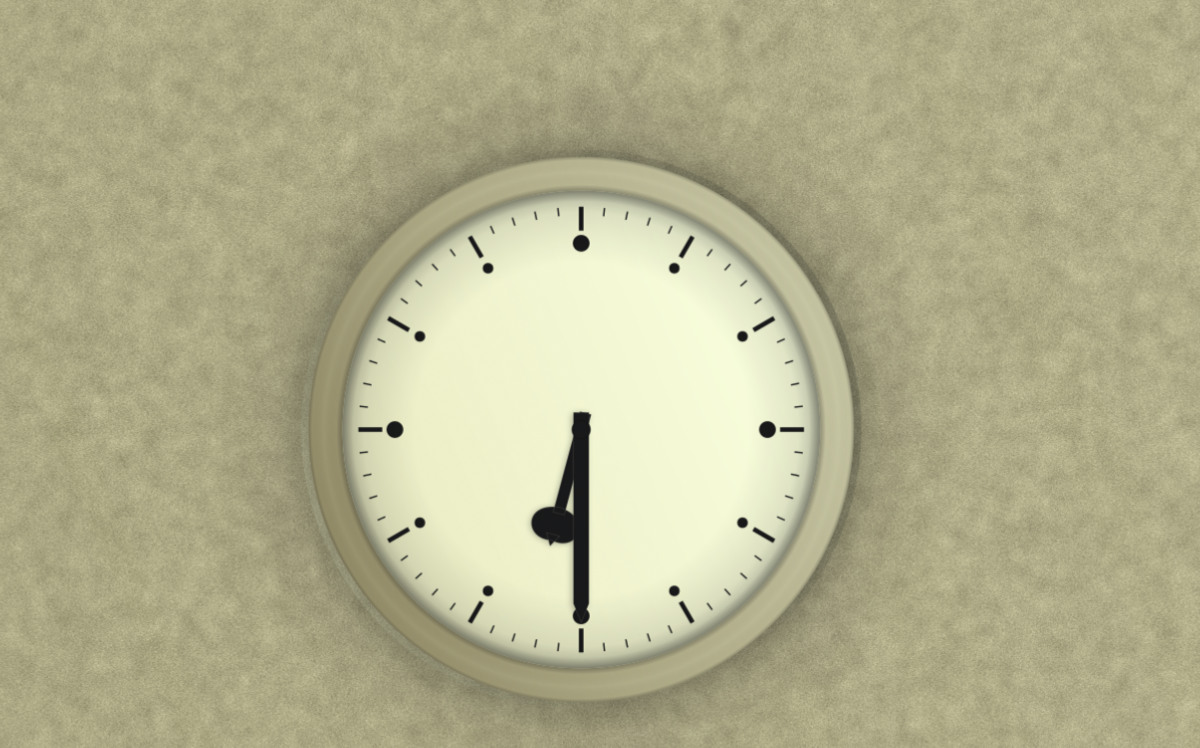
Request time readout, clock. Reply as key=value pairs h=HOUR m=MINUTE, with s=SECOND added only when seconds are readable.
h=6 m=30
